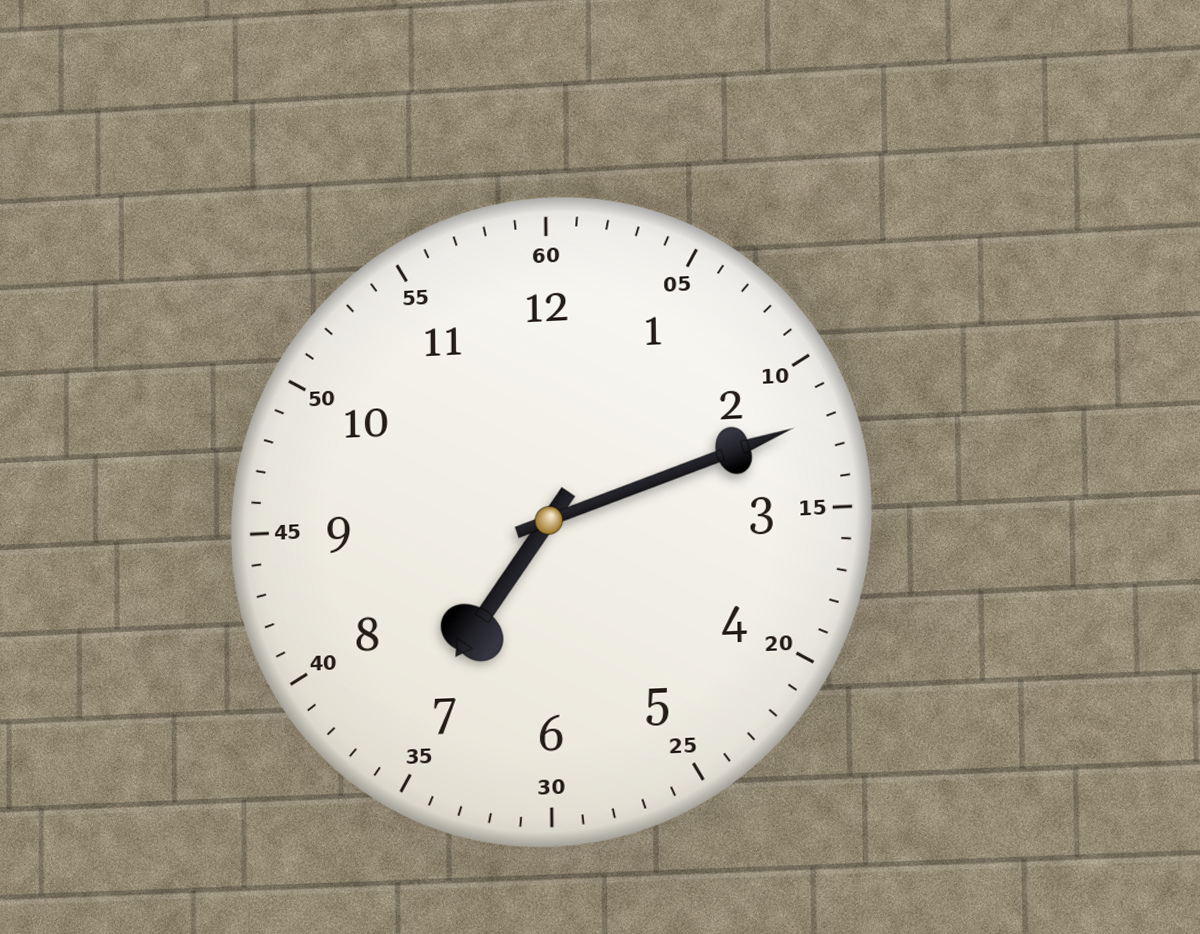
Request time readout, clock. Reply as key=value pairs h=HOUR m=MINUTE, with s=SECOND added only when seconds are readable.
h=7 m=12
